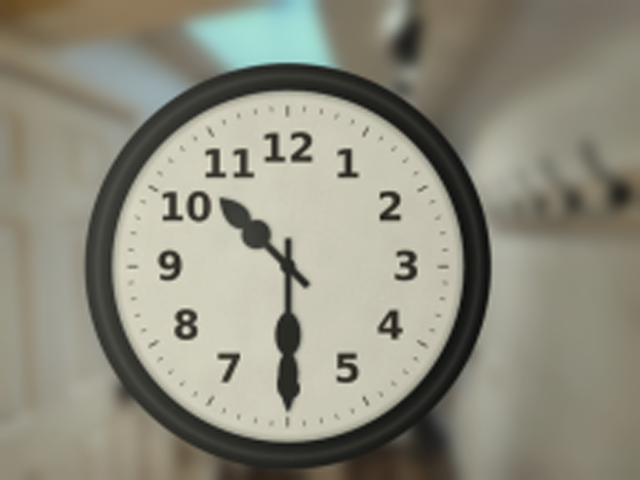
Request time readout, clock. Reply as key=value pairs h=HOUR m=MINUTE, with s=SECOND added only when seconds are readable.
h=10 m=30
